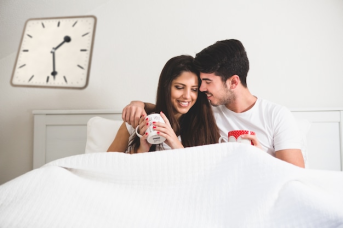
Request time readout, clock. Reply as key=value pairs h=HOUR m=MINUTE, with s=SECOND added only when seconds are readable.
h=1 m=28
